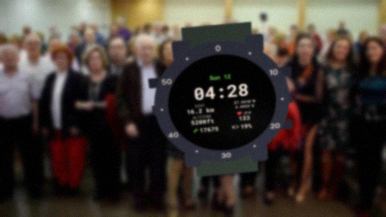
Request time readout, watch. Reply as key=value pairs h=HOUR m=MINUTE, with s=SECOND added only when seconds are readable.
h=4 m=28
